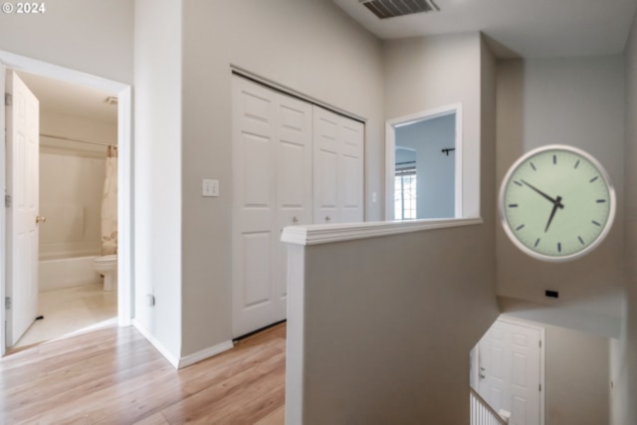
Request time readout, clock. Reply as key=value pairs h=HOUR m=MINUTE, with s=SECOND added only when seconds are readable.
h=6 m=51
